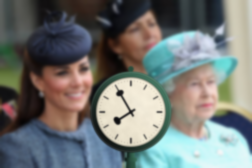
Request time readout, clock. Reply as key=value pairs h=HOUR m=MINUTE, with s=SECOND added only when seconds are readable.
h=7 m=55
